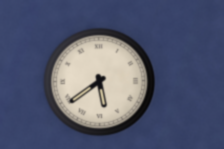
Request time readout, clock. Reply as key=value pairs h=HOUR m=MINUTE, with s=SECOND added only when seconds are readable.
h=5 m=39
